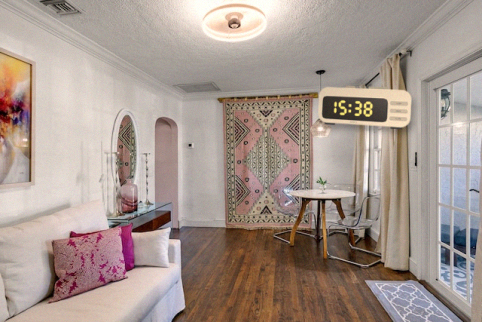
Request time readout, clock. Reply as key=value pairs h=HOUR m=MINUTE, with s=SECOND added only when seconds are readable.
h=15 m=38
